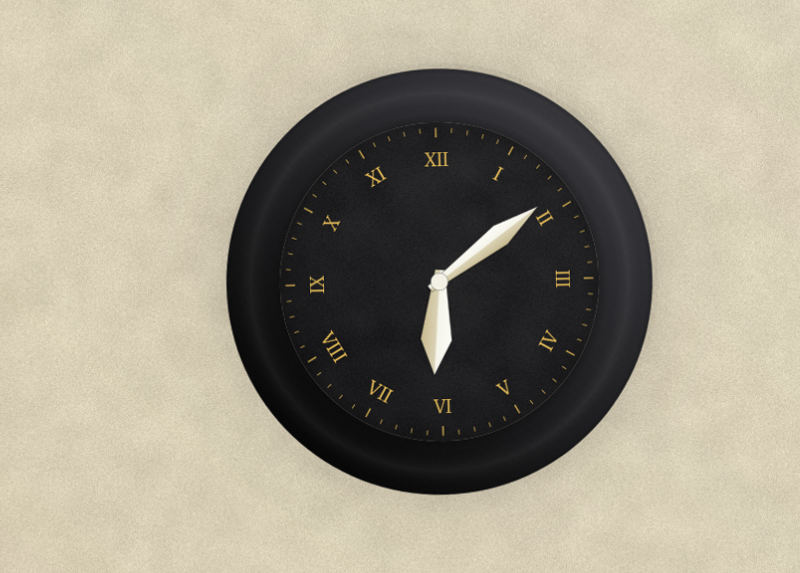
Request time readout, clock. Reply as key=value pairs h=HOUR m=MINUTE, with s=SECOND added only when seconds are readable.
h=6 m=9
